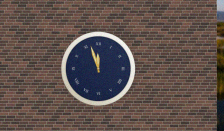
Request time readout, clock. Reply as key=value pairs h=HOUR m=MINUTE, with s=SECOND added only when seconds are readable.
h=11 m=57
